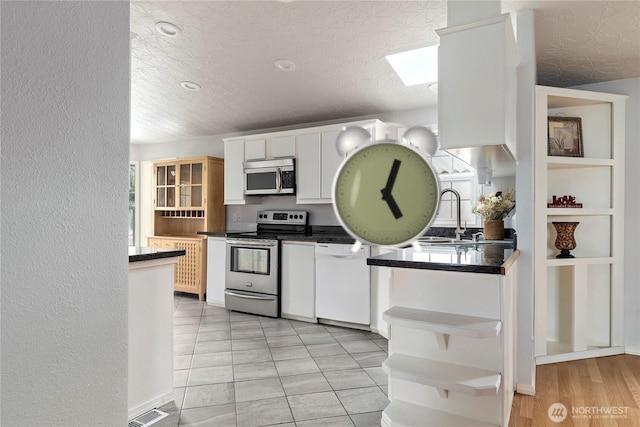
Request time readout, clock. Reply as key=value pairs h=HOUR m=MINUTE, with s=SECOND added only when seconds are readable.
h=5 m=3
